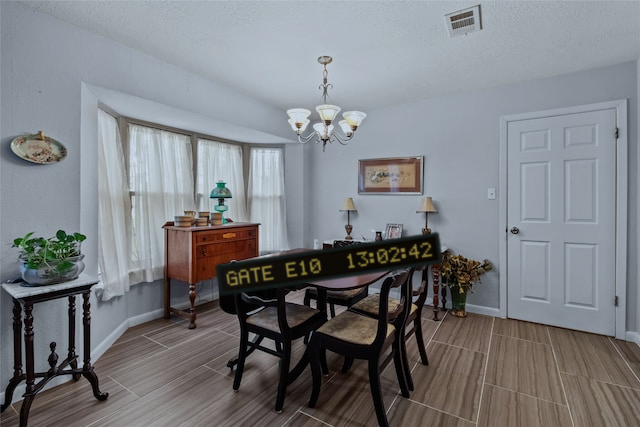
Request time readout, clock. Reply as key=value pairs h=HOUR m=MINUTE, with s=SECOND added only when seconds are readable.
h=13 m=2 s=42
